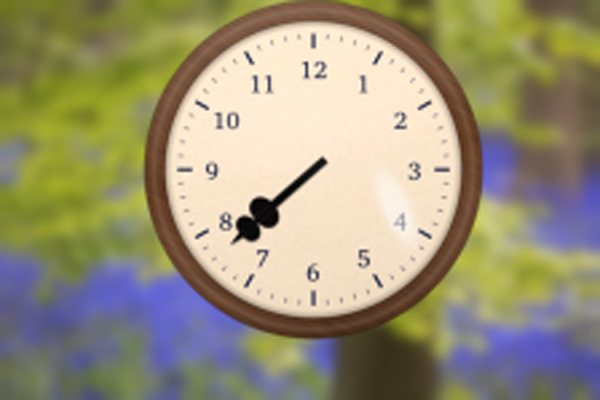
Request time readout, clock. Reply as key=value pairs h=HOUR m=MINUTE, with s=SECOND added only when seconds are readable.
h=7 m=38
